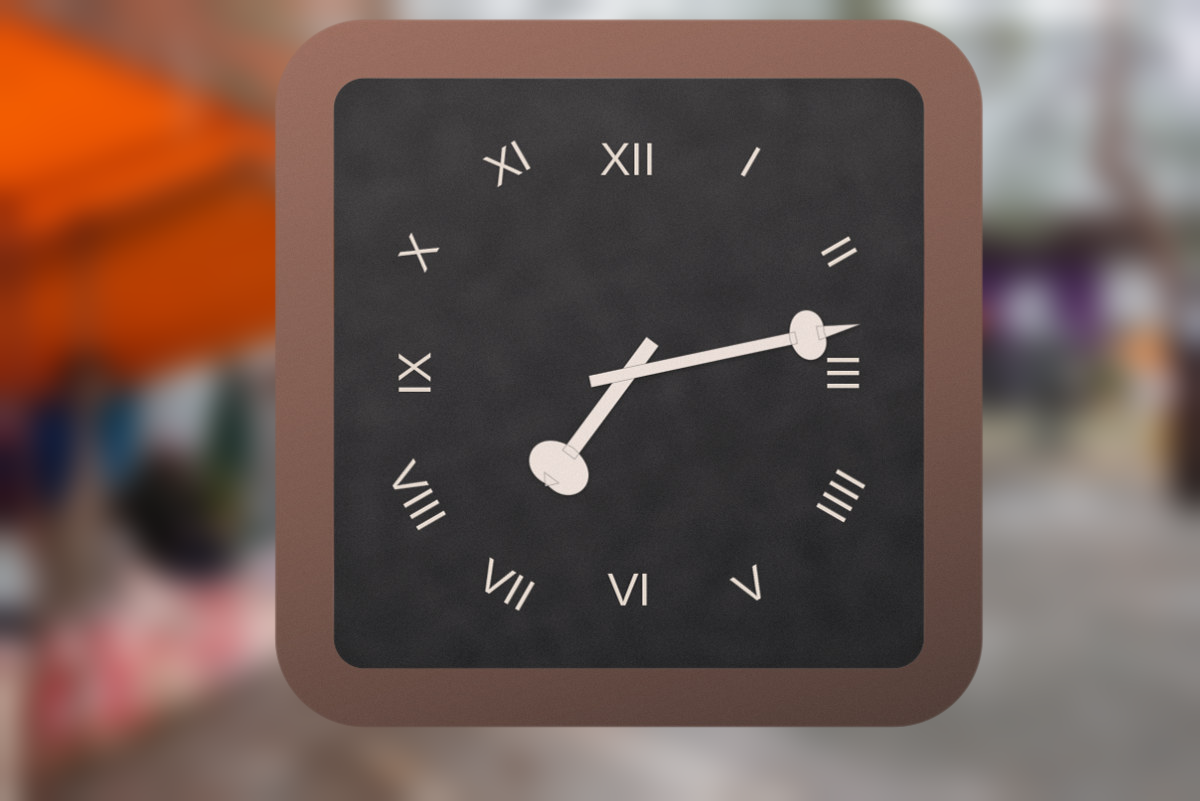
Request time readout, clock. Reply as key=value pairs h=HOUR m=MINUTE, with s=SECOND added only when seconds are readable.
h=7 m=13
